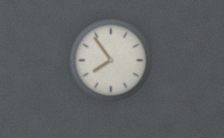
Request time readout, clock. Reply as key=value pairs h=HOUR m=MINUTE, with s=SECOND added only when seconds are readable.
h=7 m=54
